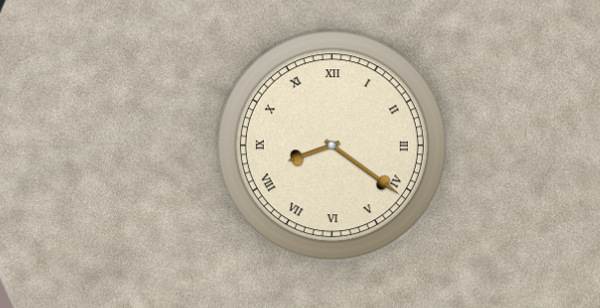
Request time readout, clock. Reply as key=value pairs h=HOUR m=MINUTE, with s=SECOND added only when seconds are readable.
h=8 m=21
